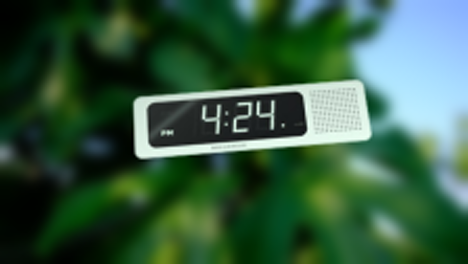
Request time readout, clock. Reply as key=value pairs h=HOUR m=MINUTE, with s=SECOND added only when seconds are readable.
h=4 m=24
